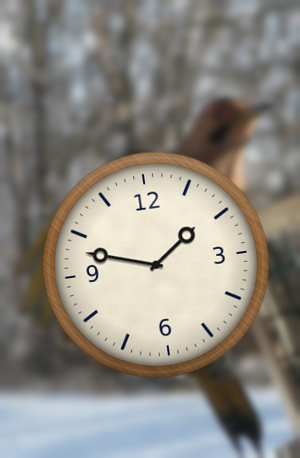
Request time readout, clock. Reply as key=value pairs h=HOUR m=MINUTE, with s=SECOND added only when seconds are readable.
h=1 m=48
